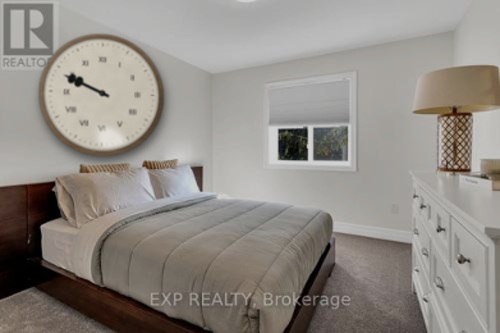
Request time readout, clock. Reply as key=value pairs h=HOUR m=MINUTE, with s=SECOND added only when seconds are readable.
h=9 m=49
